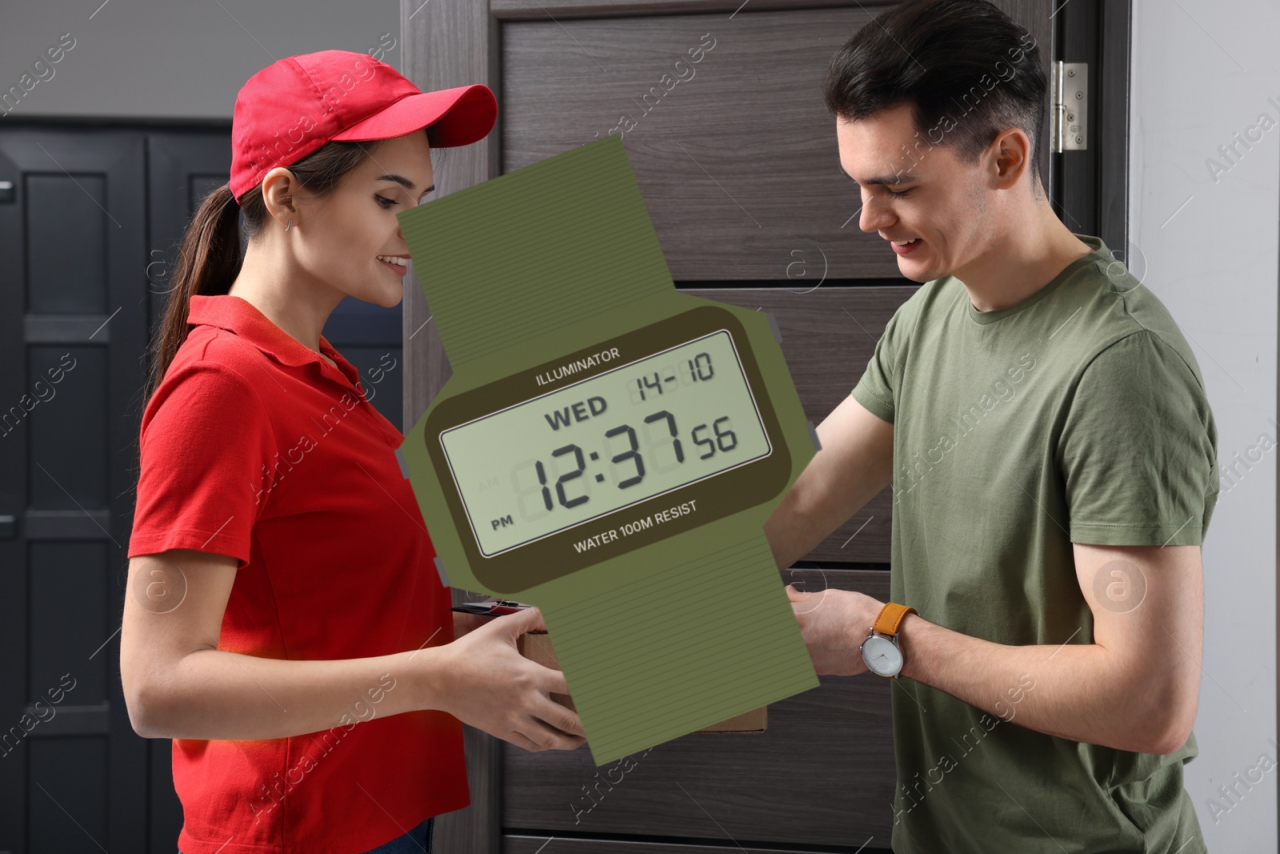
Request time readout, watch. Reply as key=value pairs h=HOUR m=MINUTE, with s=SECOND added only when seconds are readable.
h=12 m=37 s=56
